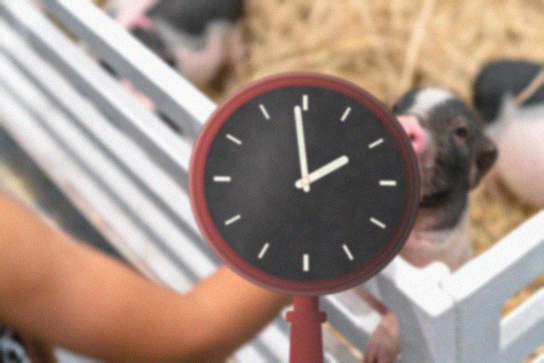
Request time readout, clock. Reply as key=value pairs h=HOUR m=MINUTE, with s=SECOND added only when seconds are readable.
h=1 m=59
